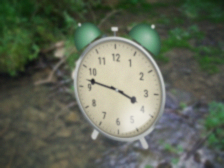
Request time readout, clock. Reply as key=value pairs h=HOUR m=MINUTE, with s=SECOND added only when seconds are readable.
h=3 m=47
